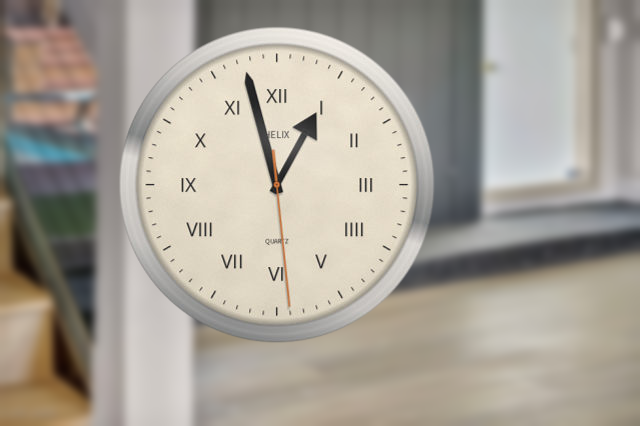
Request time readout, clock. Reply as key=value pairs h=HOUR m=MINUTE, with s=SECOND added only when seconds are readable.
h=12 m=57 s=29
